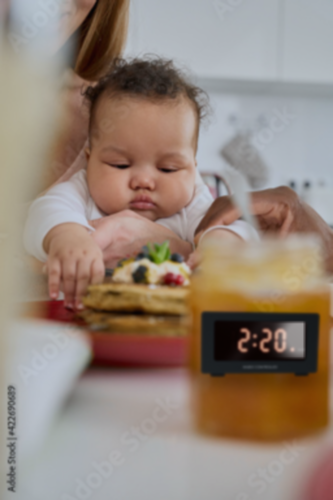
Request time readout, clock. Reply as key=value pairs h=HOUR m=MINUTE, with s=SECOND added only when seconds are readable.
h=2 m=20
